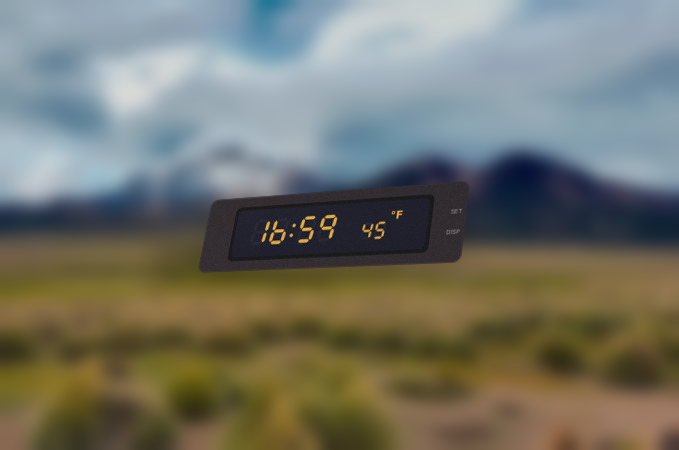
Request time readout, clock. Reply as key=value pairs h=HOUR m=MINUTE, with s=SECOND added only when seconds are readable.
h=16 m=59
